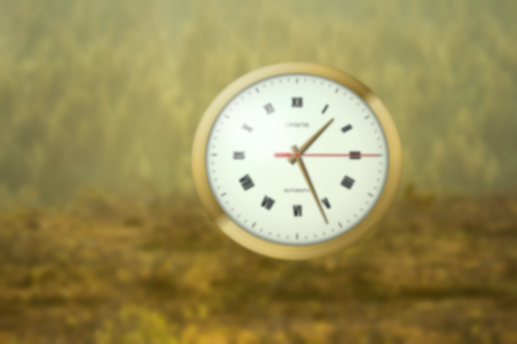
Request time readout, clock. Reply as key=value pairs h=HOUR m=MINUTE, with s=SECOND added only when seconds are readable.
h=1 m=26 s=15
